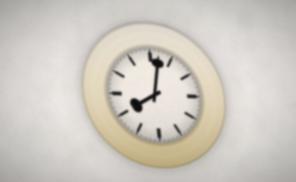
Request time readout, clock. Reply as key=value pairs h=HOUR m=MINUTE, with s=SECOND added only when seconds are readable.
h=8 m=2
